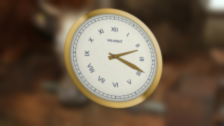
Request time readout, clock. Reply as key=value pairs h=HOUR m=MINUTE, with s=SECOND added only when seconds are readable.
h=2 m=19
